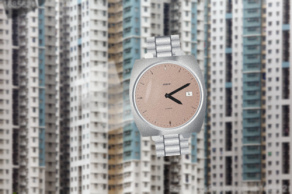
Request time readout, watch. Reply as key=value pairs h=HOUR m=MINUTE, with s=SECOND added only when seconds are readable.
h=4 m=11
